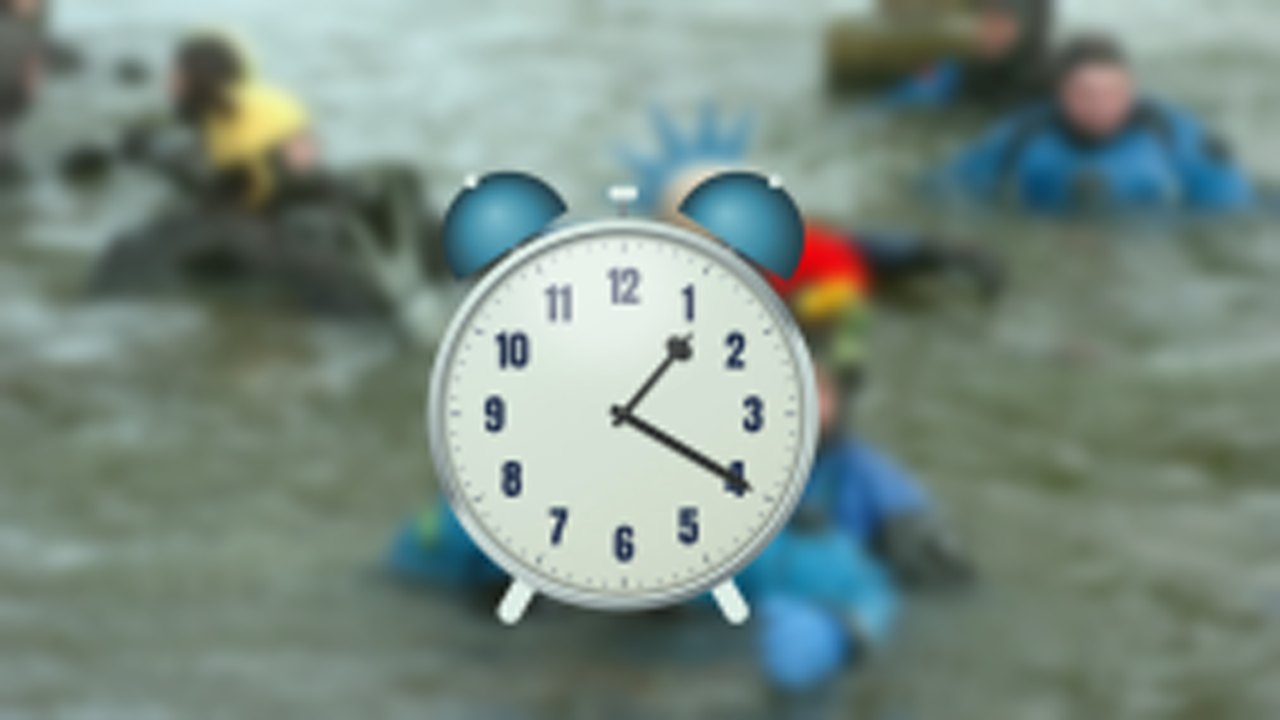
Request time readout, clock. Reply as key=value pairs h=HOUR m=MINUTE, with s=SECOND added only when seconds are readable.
h=1 m=20
